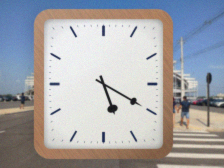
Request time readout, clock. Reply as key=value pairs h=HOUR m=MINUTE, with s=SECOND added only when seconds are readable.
h=5 m=20
